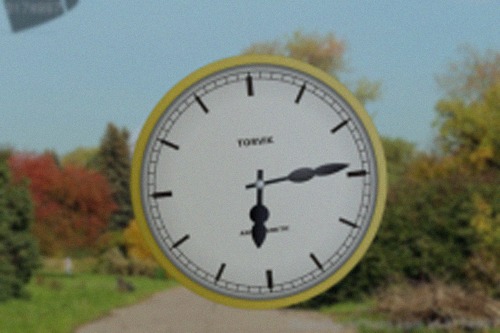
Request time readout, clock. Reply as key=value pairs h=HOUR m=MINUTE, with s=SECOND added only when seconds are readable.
h=6 m=14
